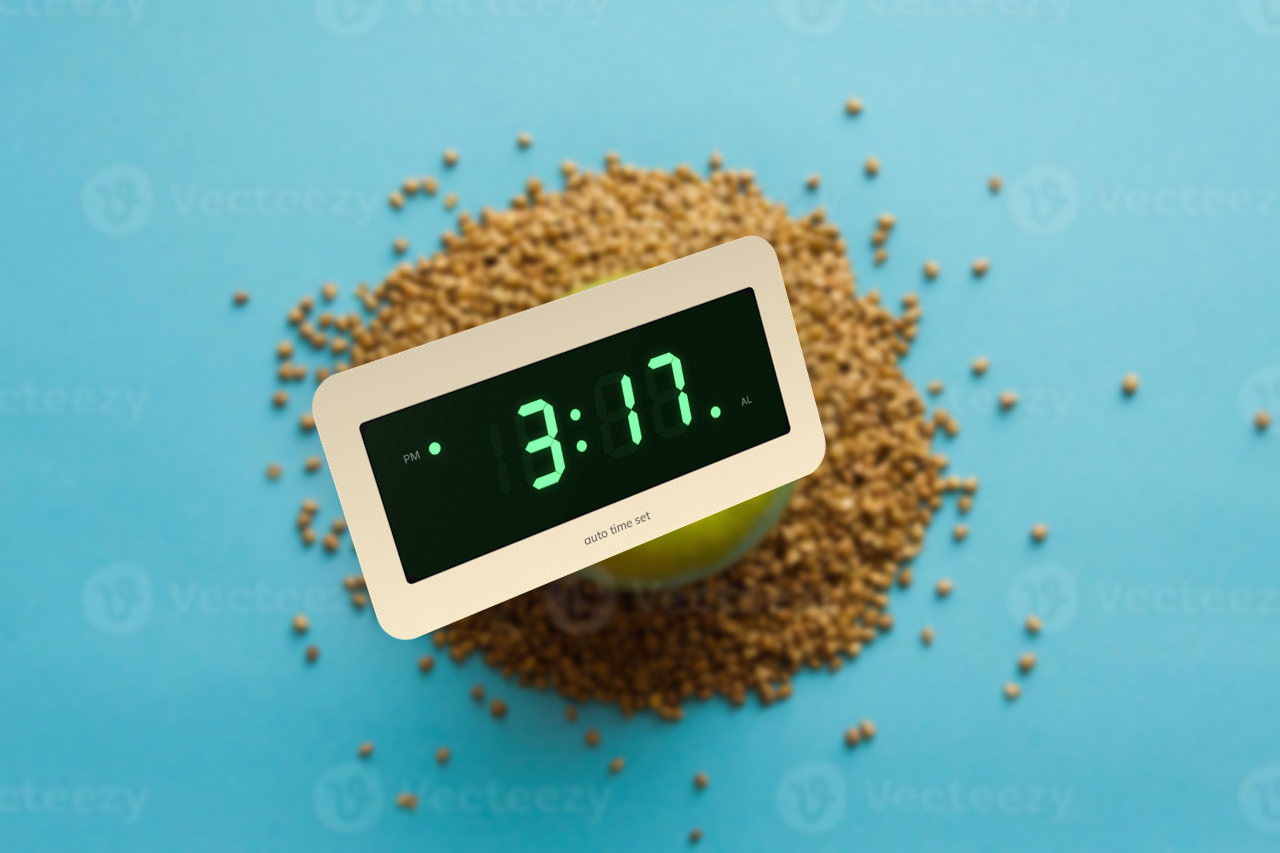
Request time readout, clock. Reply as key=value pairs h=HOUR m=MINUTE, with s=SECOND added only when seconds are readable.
h=3 m=17
